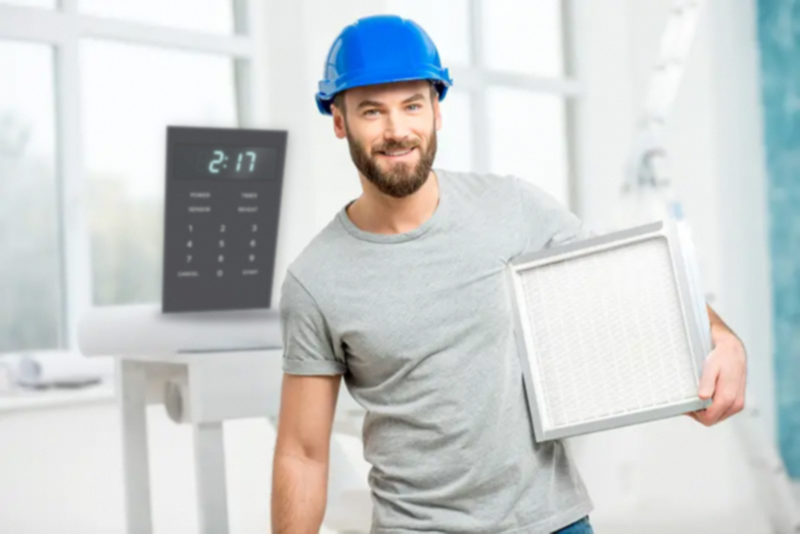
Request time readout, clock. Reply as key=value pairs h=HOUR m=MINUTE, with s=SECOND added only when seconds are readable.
h=2 m=17
